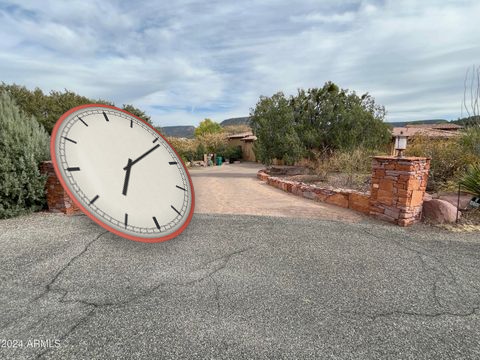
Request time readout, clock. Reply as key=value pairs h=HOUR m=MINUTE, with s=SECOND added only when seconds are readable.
h=7 m=11
